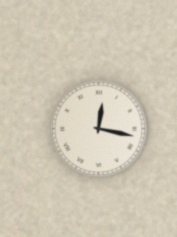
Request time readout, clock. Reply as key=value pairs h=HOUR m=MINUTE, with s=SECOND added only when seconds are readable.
h=12 m=17
